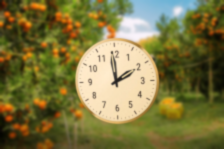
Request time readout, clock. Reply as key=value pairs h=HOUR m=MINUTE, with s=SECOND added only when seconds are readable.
h=1 m=59
